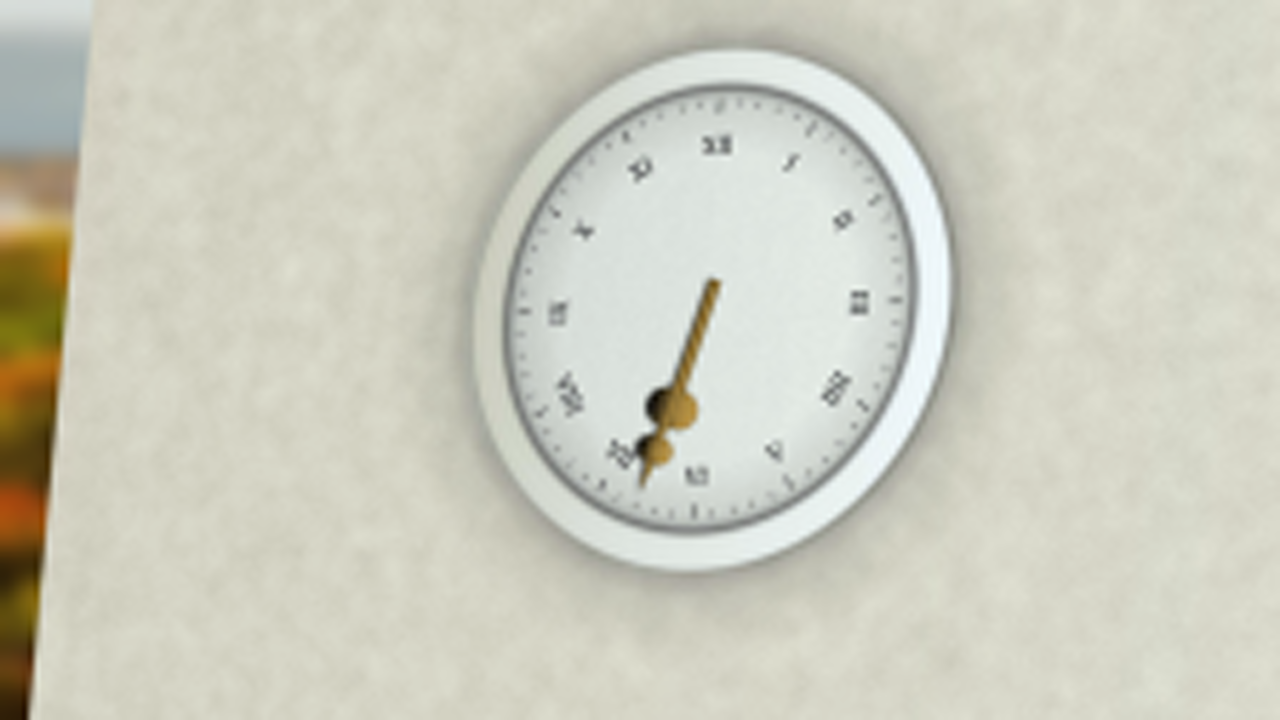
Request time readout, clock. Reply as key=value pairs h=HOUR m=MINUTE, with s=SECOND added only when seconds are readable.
h=6 m=33
